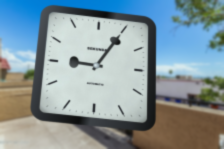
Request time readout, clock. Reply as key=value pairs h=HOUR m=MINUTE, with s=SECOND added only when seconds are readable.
h=9 m=5
